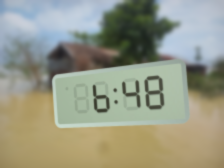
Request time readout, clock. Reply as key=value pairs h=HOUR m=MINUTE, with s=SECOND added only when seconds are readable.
h=6 m=48
